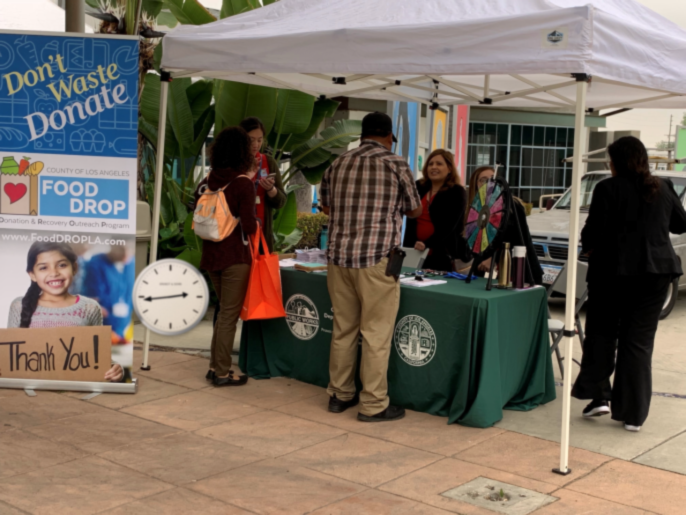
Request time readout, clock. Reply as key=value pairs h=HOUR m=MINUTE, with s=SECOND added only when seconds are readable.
h=2 m=44
